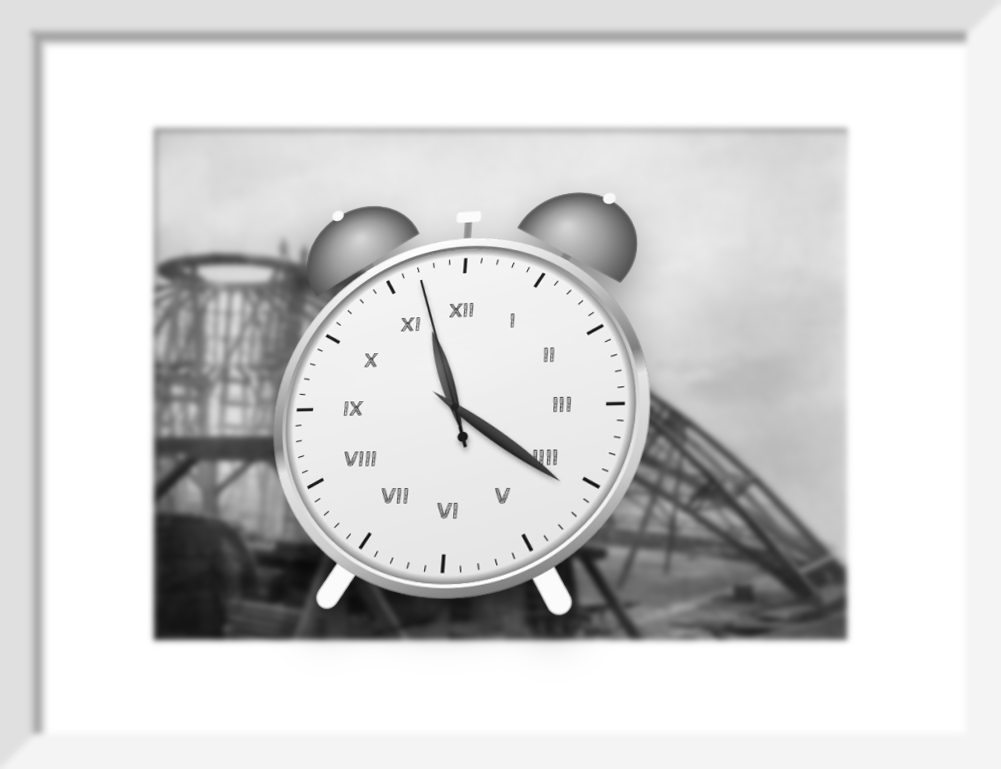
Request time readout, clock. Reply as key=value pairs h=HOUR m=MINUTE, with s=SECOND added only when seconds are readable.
h=11 m=20 s=57
